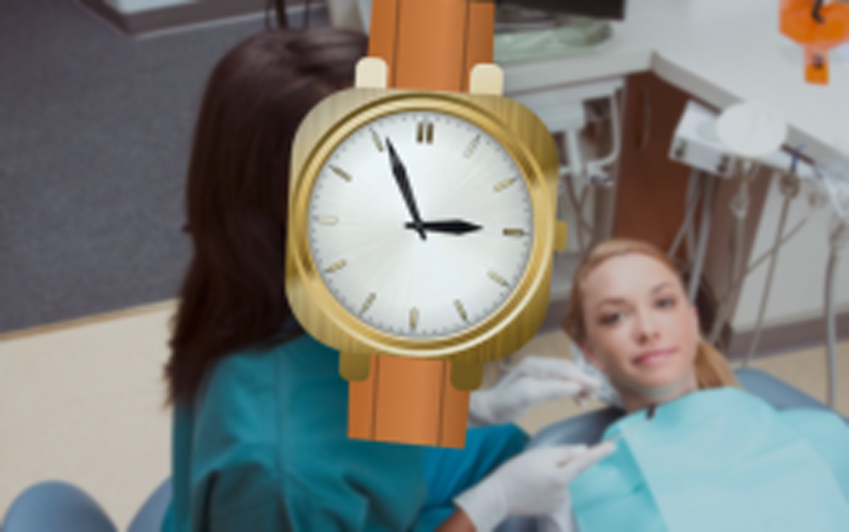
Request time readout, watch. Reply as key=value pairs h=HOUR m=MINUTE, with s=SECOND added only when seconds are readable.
h=2 m=56
